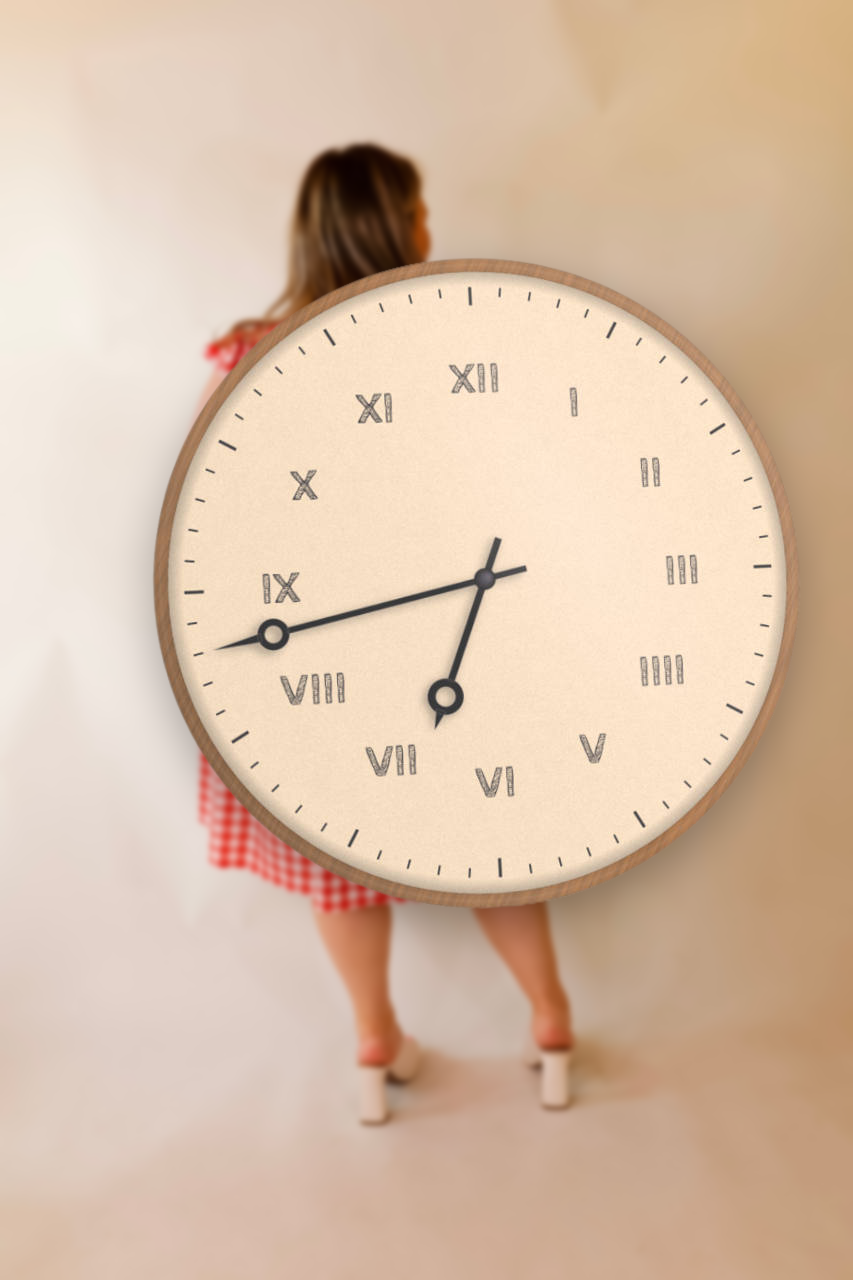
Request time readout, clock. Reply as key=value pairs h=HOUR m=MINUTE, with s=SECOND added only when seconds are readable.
h=6 m=43
